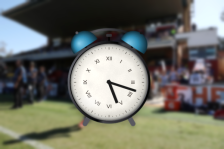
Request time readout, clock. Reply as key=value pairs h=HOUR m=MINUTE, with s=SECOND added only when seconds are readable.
h=5 m=18
